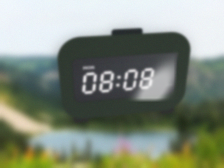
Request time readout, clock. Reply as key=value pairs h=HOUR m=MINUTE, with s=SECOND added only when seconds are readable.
h=8 m=8
